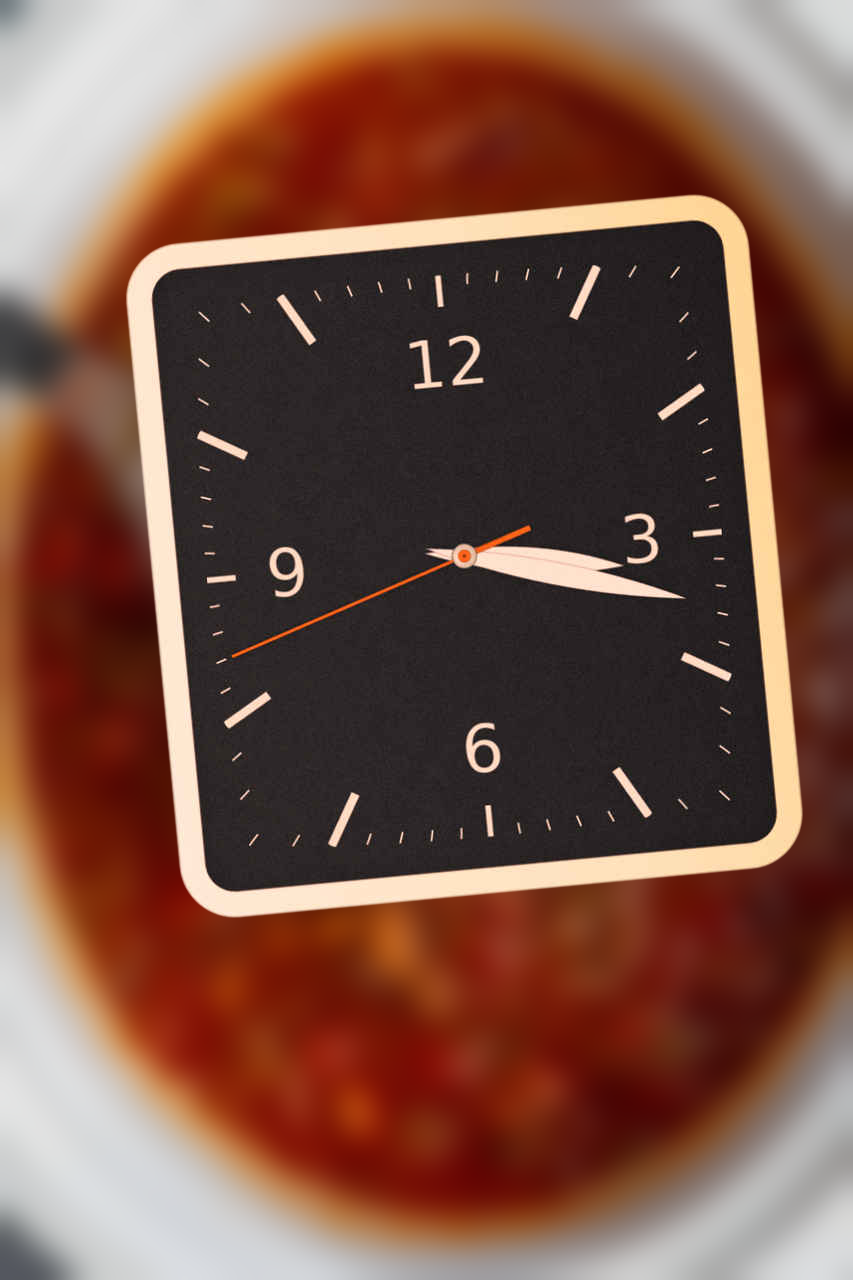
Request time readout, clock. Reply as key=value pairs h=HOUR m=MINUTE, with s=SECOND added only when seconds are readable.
h=3 m=17 s=42
